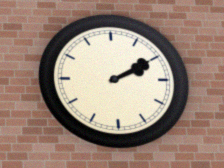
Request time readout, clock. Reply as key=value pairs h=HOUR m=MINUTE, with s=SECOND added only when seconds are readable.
h=2 m=10
